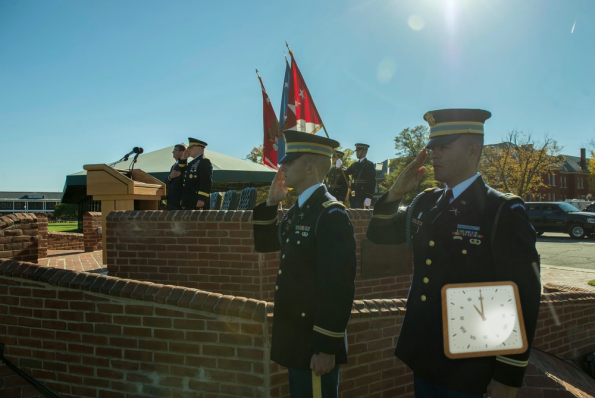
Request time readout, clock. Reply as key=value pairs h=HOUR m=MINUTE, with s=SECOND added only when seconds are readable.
h=11 m=0
